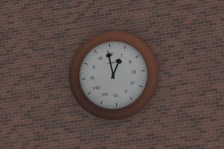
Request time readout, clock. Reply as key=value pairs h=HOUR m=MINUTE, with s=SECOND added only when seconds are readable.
h=12 m=59
